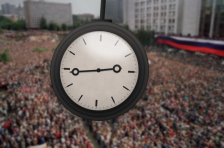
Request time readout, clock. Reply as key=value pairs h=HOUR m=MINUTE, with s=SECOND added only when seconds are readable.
h=2 m=44
